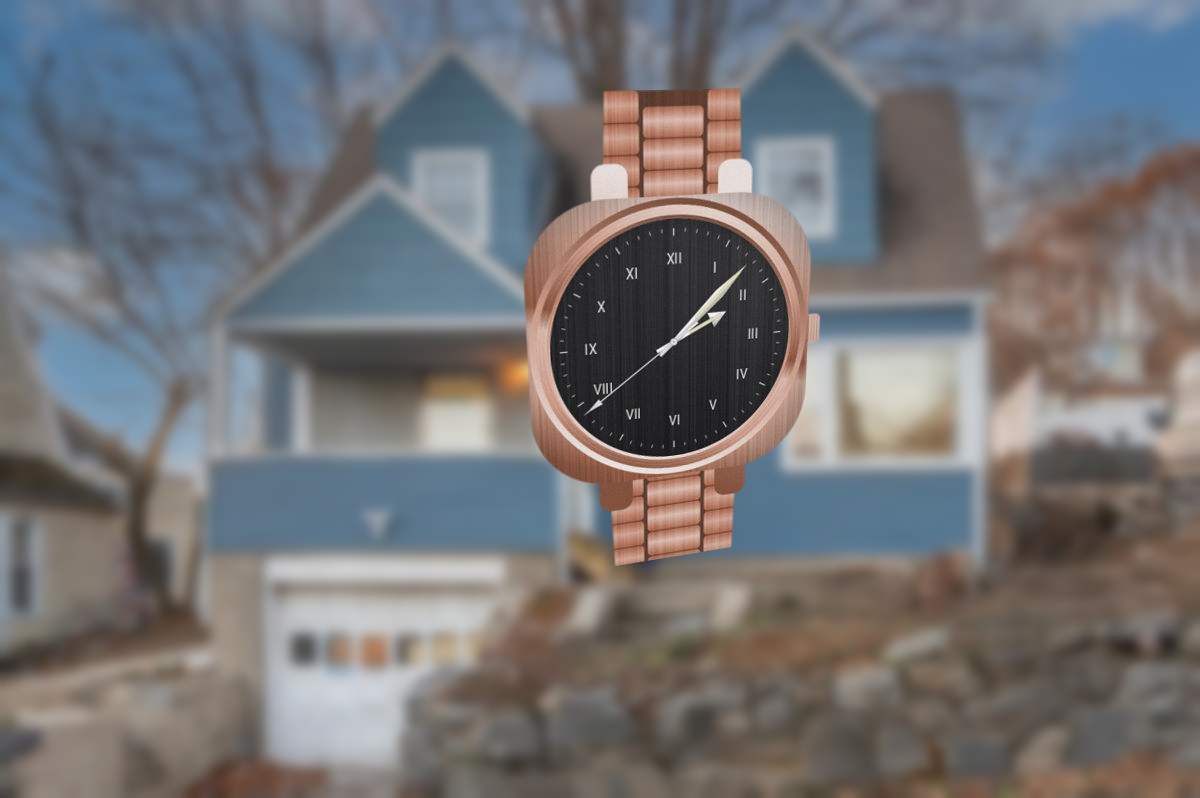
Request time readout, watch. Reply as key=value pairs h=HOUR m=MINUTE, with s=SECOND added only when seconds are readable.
h=2 m=7 s=39
